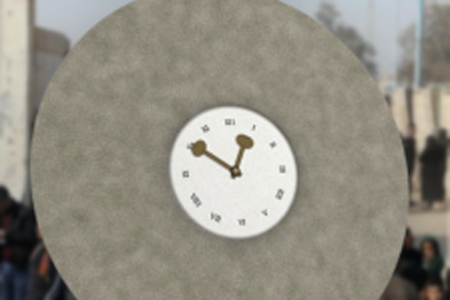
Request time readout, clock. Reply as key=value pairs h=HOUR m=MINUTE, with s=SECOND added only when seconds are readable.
h=12 m=51
